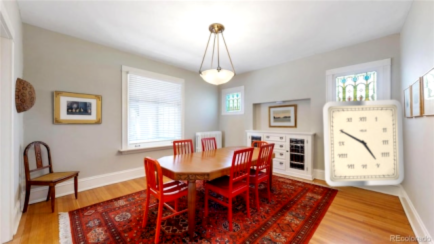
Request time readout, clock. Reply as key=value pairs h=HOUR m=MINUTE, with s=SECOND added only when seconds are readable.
h=4 m=50
